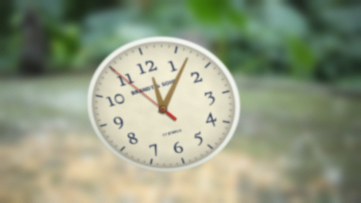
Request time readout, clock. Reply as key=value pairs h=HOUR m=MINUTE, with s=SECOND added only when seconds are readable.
h=12 m=6 s=55
